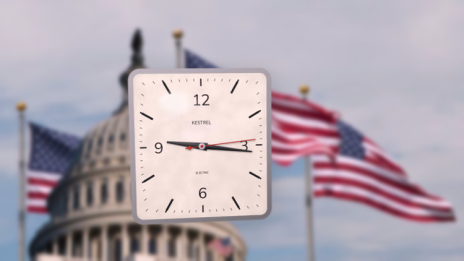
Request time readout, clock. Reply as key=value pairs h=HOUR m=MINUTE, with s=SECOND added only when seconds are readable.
h=9 m=16 s=14
